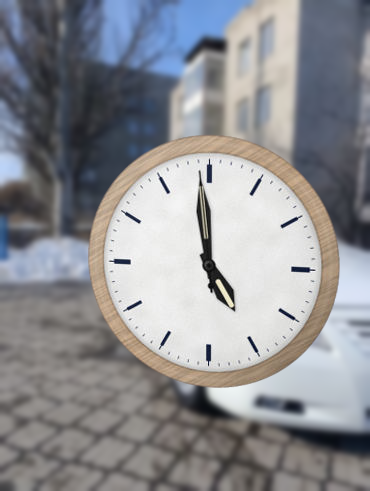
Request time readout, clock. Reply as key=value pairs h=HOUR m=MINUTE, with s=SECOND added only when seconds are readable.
h=4 m=58 s=59
